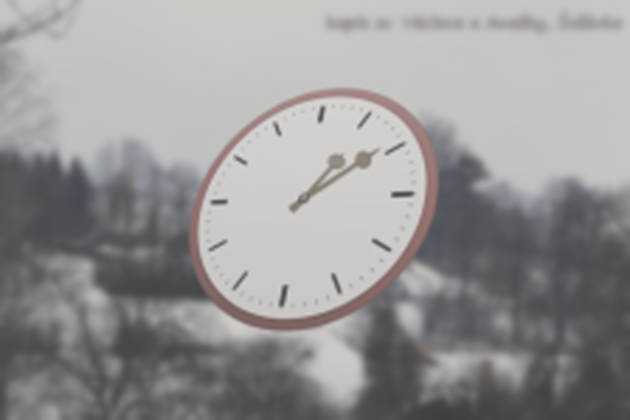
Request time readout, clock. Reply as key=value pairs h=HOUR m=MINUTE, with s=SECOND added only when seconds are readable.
h=1 m=9
